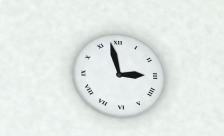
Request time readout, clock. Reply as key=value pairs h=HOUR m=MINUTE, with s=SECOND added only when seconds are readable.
h=2 m=58
